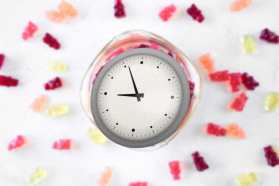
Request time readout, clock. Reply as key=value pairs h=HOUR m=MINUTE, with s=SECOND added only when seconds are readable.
h=8 m=56
